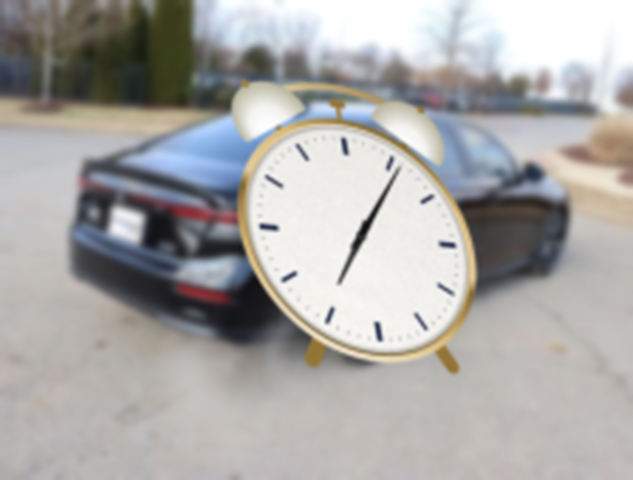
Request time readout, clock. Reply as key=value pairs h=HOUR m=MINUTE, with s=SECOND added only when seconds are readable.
h=7 m=6
